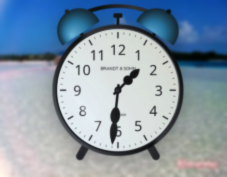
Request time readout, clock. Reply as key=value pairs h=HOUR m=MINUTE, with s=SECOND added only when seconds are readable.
h=1 m=31
